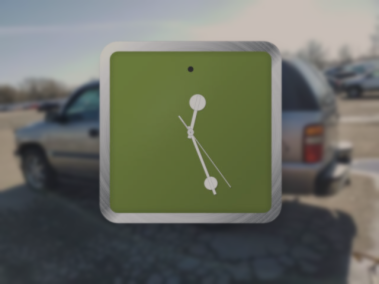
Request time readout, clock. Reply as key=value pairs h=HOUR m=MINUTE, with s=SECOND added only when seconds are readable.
h=12 m=26 s=24
